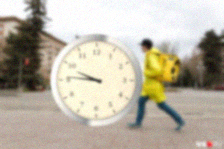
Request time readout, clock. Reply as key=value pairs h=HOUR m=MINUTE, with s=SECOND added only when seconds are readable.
h=9 m=46
